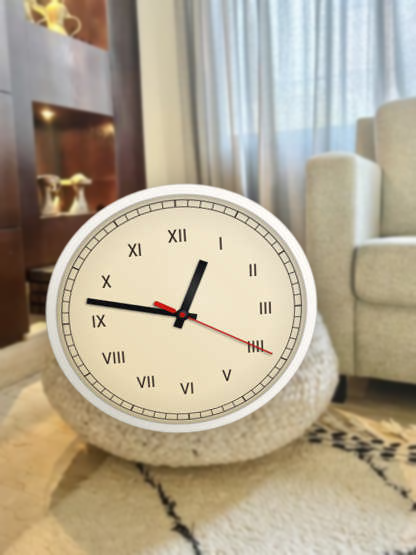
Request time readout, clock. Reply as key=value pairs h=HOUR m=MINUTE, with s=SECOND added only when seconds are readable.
h=12 m=47 s=20
